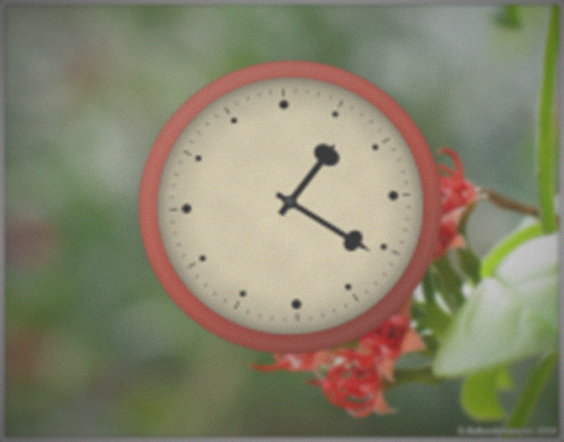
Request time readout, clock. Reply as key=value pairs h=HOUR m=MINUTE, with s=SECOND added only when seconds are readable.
h=1 m=21
